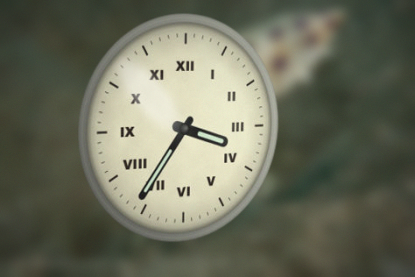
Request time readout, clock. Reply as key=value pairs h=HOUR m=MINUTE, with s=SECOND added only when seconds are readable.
h=3 m=36
